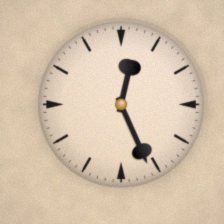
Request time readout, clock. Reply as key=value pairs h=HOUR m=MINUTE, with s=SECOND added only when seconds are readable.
h=12 m=26
